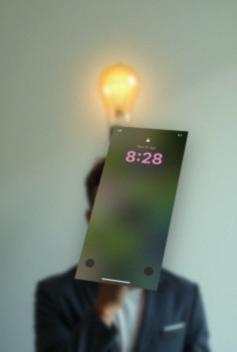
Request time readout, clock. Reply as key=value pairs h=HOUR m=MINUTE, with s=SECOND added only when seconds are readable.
h=8 m=28
